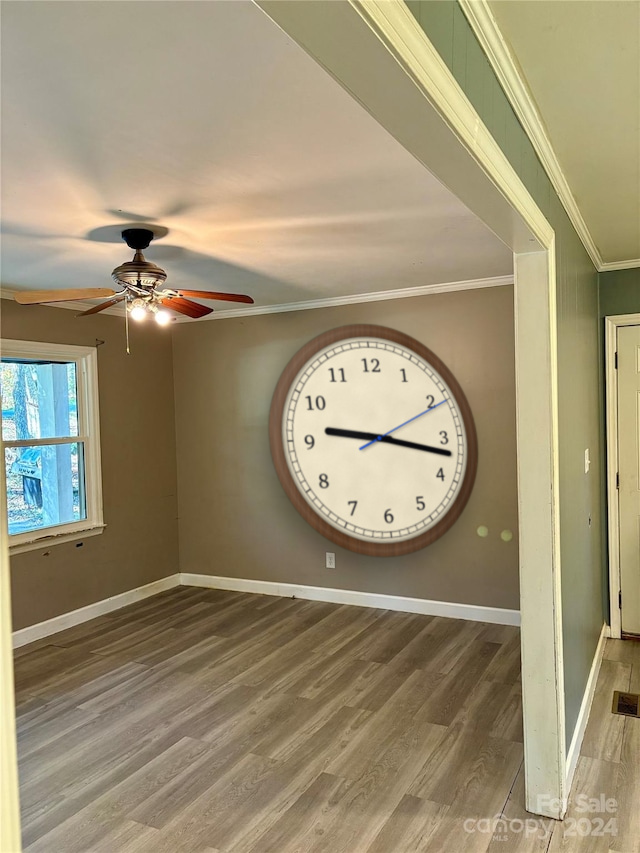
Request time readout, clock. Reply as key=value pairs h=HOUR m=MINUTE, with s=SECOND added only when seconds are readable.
h=9 m=17 s=11
